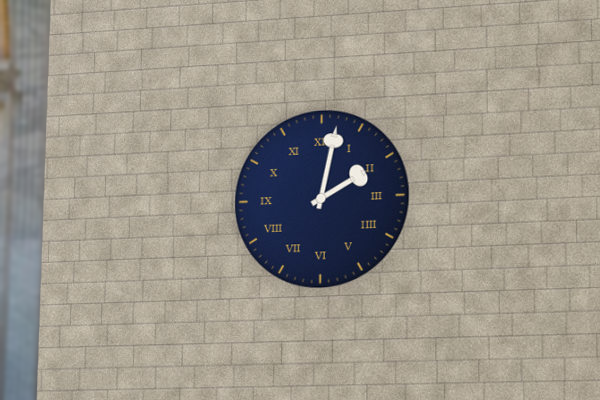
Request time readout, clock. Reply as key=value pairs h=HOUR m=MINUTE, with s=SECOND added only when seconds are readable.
h=2 m=2
